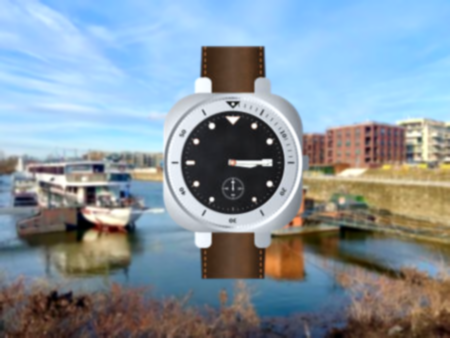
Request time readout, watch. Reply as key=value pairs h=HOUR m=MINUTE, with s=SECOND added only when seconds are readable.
h=3 m=15
